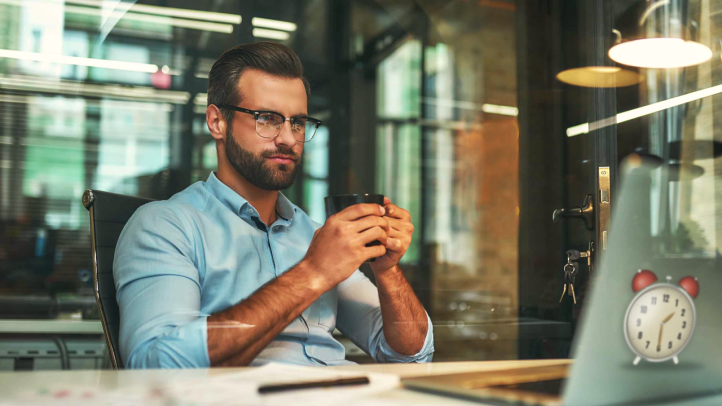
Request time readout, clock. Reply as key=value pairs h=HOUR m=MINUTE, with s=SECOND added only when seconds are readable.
h=1 m=30
